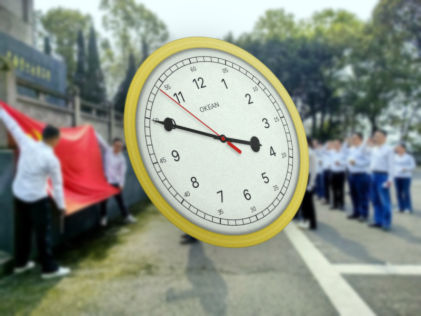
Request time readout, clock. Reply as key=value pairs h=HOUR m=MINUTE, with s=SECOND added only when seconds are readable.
h=3 m=49 s=54
